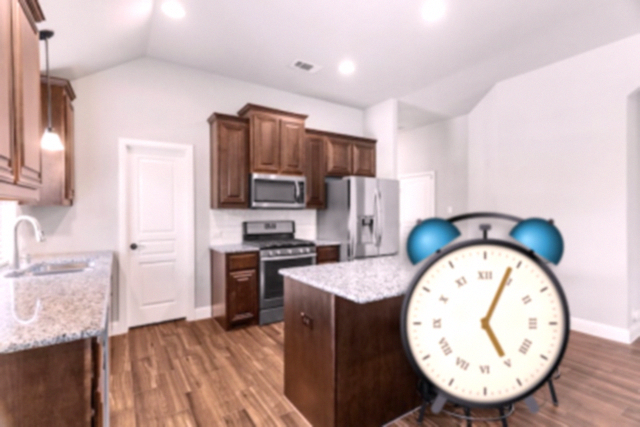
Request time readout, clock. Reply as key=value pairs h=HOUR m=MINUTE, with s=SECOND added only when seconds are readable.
h=5 m=4
